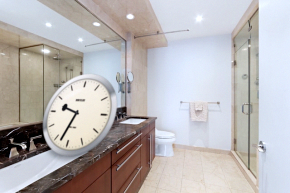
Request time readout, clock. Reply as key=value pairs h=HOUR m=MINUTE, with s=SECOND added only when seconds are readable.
h=9 m=33
